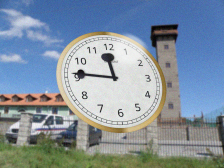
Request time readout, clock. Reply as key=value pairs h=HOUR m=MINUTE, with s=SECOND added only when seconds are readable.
h=11 m=46
